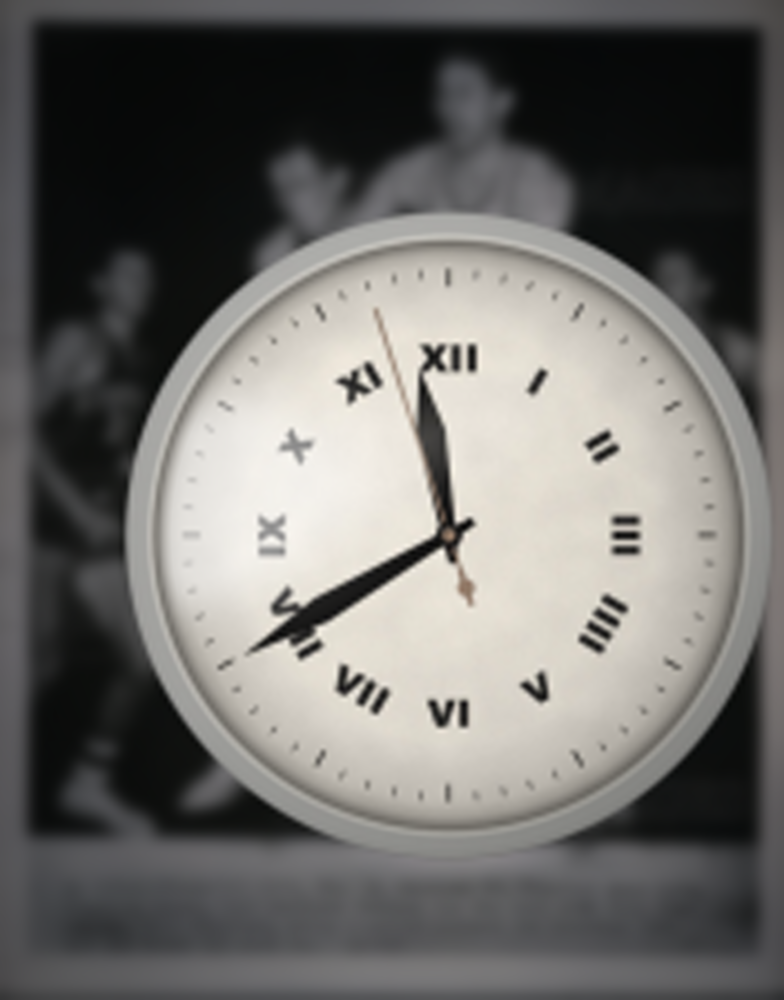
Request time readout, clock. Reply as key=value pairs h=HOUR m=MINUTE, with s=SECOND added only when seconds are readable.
h=11 m=39 s=57
